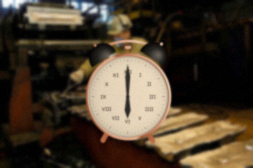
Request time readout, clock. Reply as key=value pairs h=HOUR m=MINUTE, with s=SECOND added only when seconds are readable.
h=6 m=0
